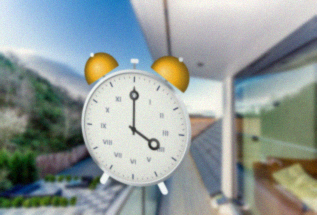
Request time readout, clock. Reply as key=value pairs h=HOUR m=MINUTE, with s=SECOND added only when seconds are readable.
h=4 m=0
